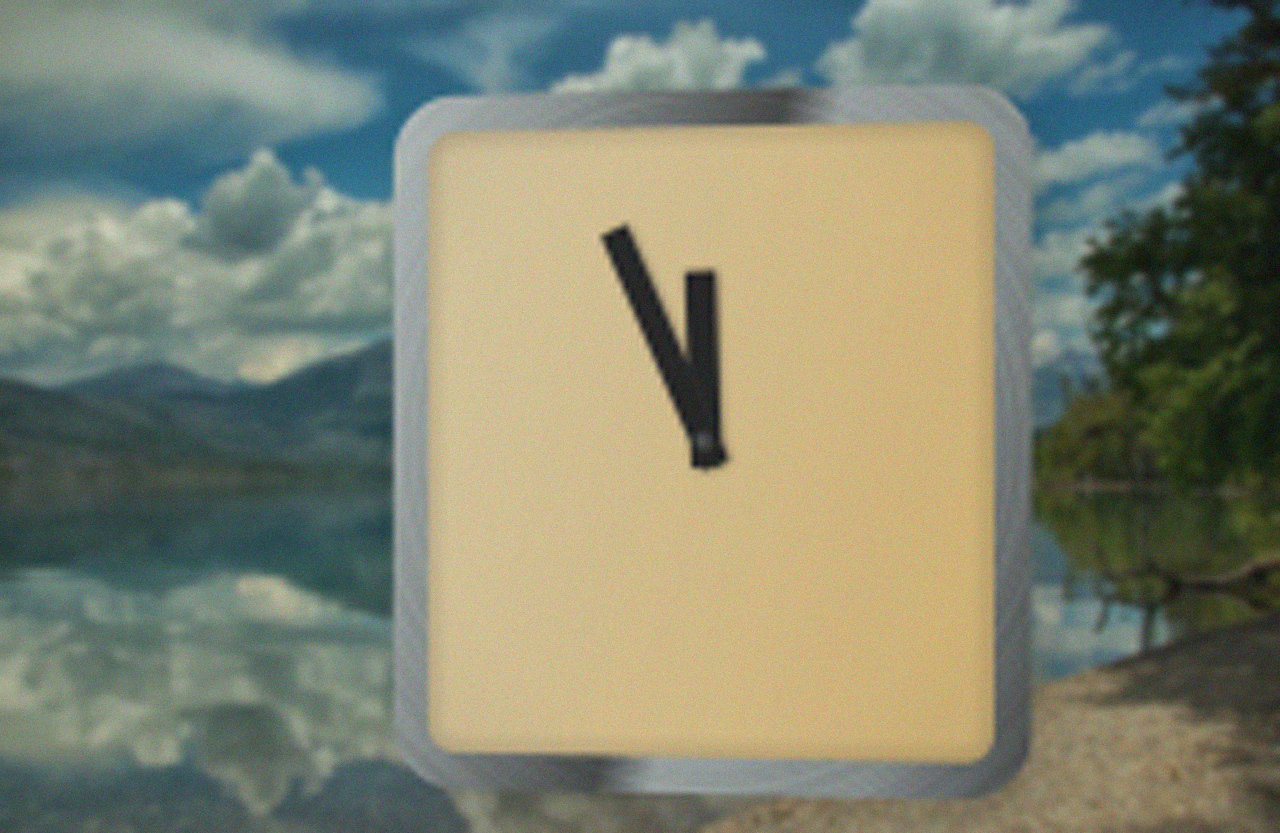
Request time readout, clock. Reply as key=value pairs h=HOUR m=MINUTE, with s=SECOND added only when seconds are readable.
h=11 m=56
